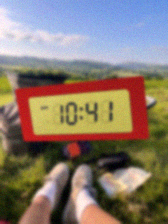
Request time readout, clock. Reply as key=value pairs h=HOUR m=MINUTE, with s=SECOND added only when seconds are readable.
h=10 m=41
